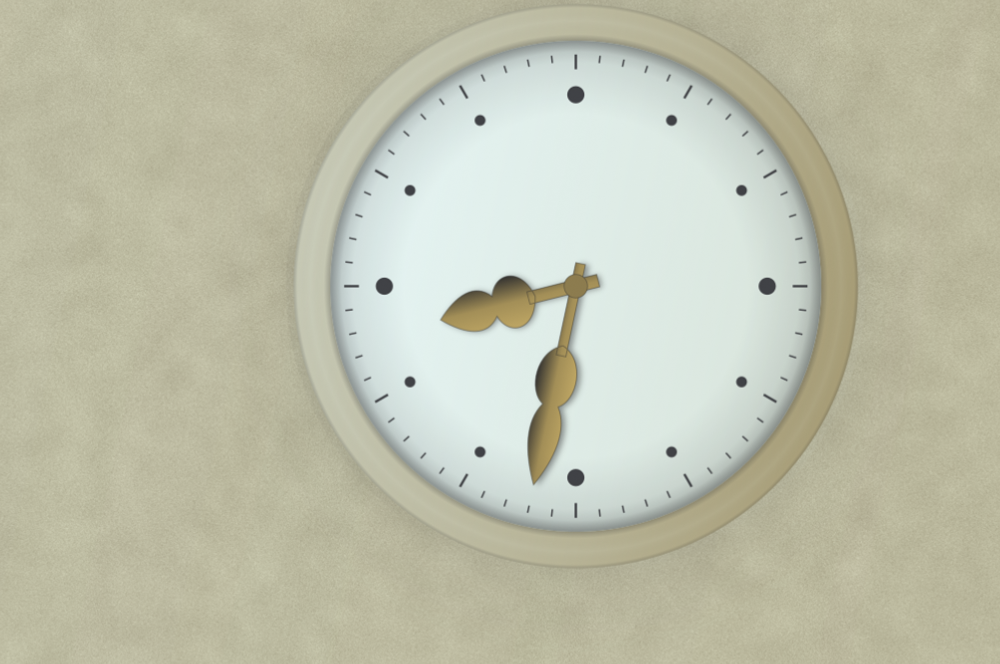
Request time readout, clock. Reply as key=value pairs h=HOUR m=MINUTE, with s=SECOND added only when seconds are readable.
h=8 m=32
